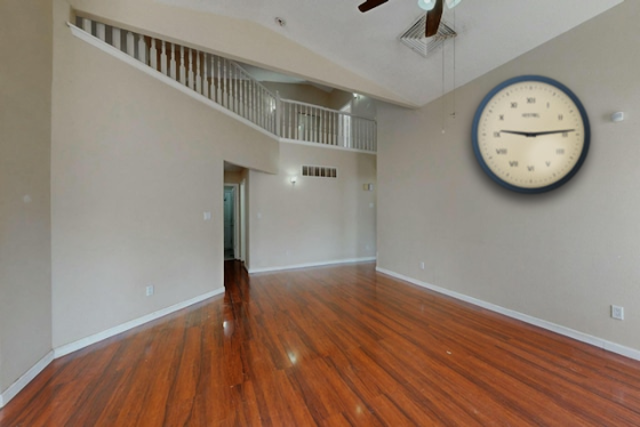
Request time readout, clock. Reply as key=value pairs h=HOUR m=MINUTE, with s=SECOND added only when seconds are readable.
h=9 m=14
